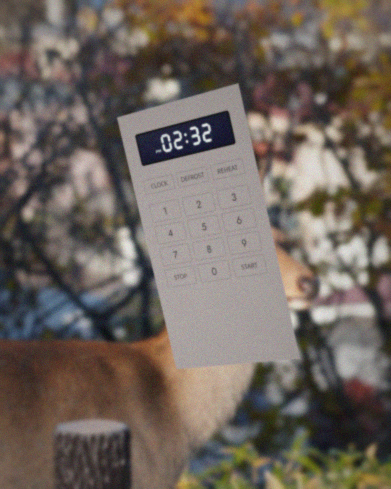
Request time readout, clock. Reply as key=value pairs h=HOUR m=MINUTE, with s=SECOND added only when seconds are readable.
h=2 m=32
